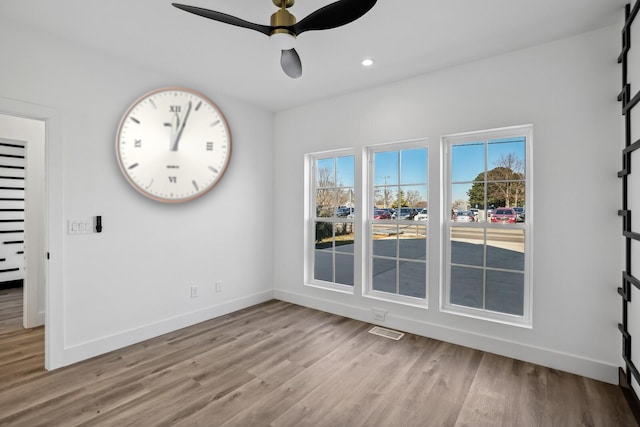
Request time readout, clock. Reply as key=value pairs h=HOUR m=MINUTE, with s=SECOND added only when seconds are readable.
h=12 m=3
